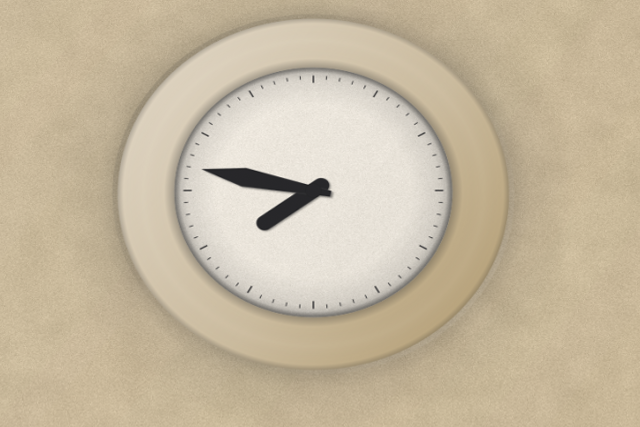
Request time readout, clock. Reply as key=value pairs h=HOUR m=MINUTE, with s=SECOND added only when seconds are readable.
h=7 m=47
